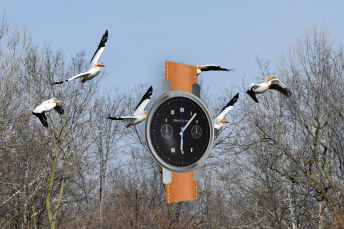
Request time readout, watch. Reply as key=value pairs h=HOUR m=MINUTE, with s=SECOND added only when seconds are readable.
h=6 m=7
